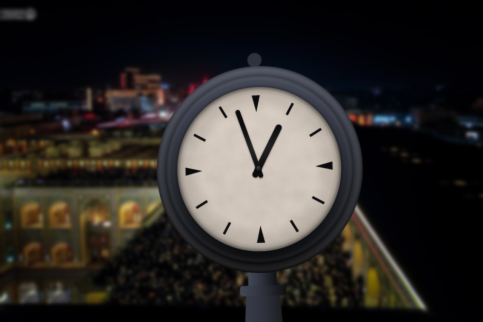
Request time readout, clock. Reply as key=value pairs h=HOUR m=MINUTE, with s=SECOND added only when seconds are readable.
h=12 m=57
